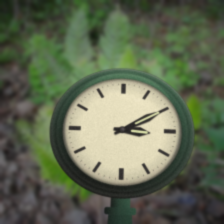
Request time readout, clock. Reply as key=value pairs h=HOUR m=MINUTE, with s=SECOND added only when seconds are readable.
h=3 m=10
